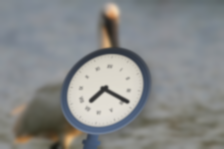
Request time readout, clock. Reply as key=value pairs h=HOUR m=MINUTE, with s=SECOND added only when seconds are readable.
h=7 m=19
